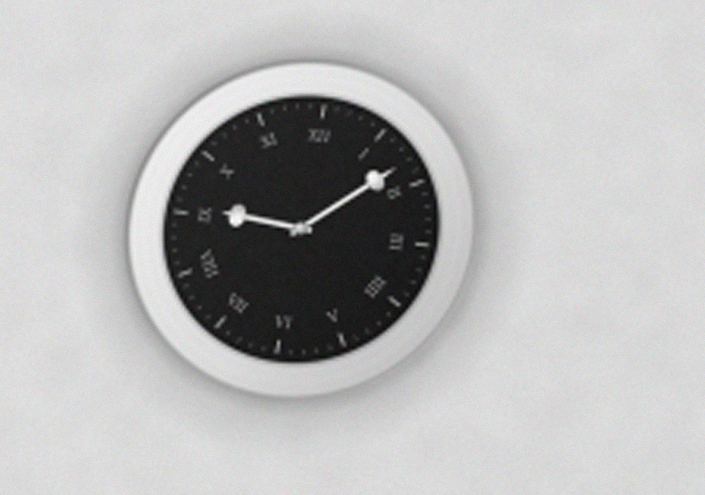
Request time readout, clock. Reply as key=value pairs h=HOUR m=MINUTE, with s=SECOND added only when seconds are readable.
h=9 m=8
